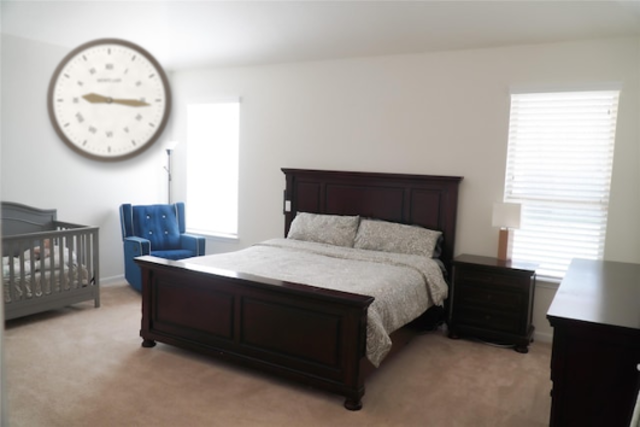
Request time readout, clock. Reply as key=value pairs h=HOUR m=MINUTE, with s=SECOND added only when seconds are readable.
h=9 m=16
